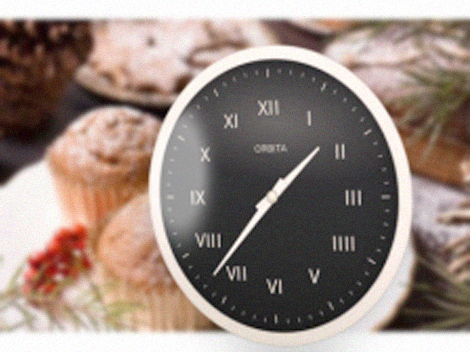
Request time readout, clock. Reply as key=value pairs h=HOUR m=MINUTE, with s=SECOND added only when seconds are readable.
h=1 m=37
